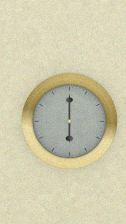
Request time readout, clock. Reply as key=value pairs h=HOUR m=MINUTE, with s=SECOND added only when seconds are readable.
h=6 m=0
